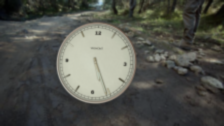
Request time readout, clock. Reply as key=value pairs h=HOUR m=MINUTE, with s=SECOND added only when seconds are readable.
h=5 m=26
